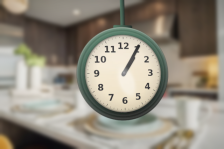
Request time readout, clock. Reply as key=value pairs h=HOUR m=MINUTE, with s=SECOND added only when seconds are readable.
h=1 m=5
